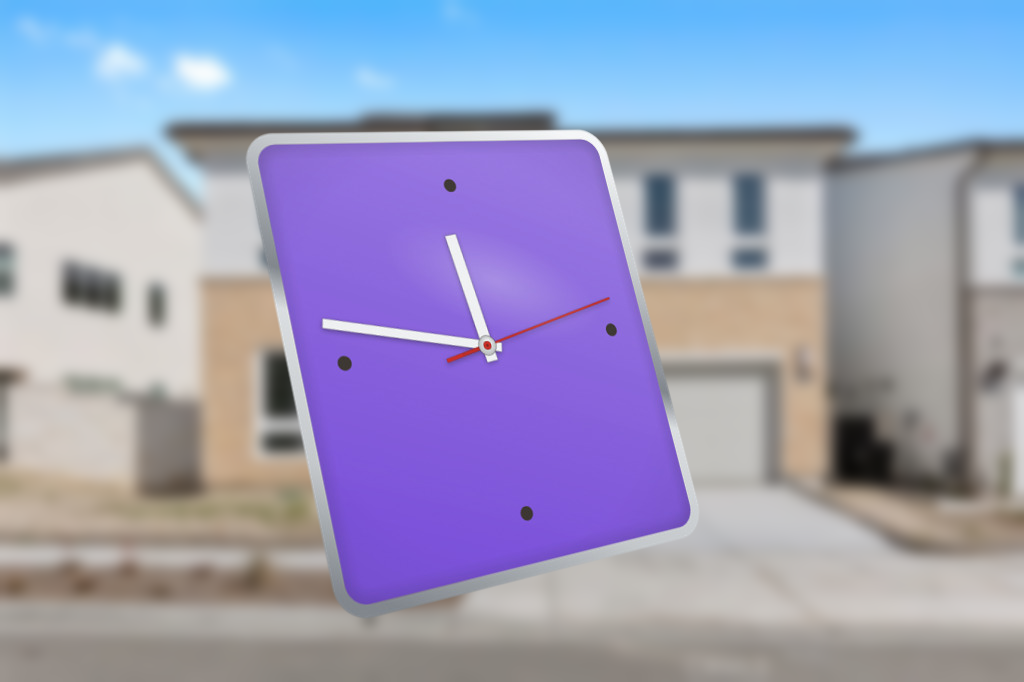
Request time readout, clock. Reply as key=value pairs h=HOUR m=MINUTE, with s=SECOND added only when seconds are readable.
h=11 m=47 s=13
